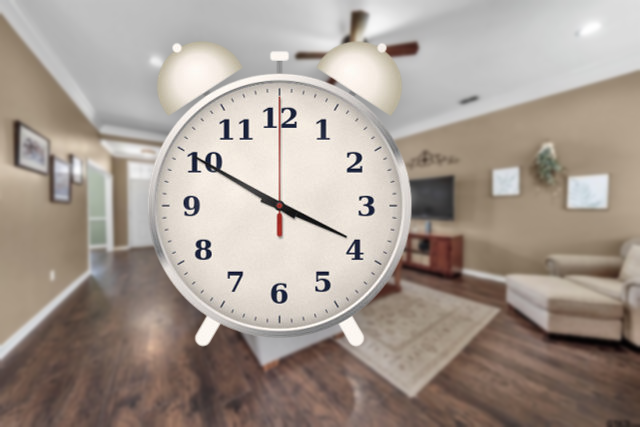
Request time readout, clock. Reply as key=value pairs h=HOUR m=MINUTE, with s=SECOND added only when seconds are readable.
h=3 m=50 s=0
